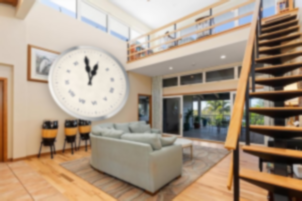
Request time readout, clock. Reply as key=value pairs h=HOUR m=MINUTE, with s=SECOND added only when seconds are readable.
h=1 m=0
